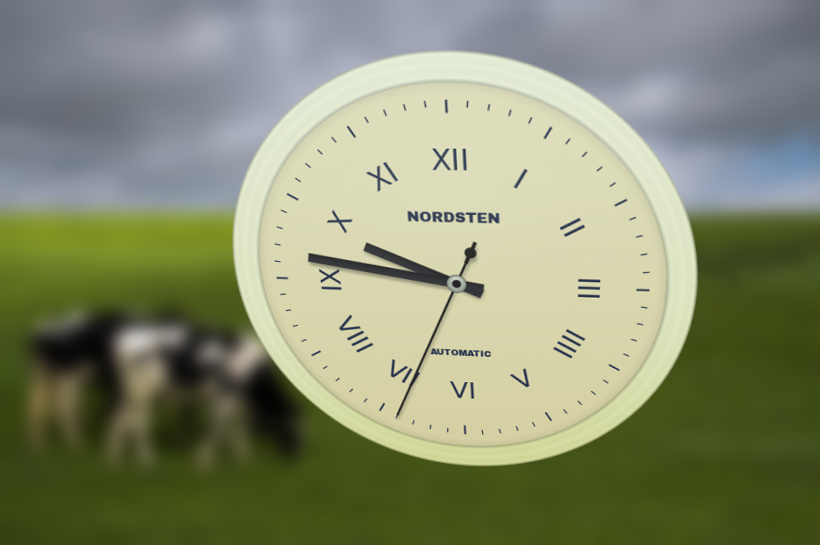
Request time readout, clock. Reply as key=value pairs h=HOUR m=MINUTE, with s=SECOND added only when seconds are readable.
h=9 m=46 s=34
